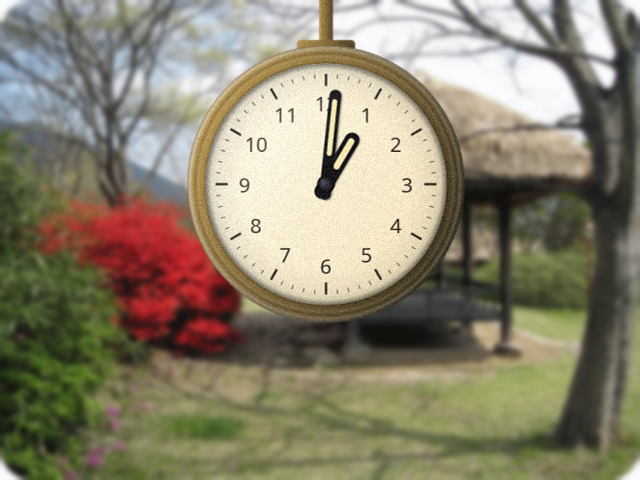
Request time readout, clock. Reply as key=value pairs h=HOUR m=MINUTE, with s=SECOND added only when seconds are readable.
h=1 m=1
